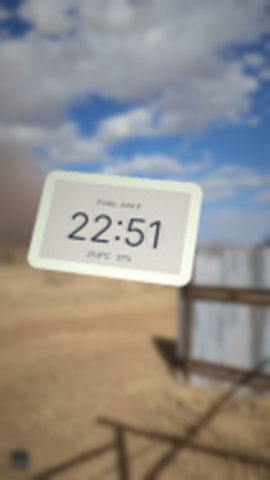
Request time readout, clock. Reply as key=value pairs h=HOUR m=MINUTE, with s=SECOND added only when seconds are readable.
h=22 m=51
